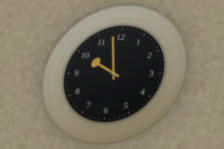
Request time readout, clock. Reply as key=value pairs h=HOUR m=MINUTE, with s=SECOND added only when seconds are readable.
h=9 m=58
